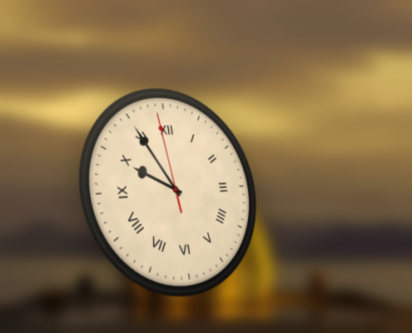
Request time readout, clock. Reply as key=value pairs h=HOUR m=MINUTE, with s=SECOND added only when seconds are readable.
h=9 m=54 s=59
